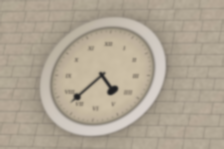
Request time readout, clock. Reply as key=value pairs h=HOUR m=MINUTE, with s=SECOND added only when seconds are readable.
h=4 m=37
